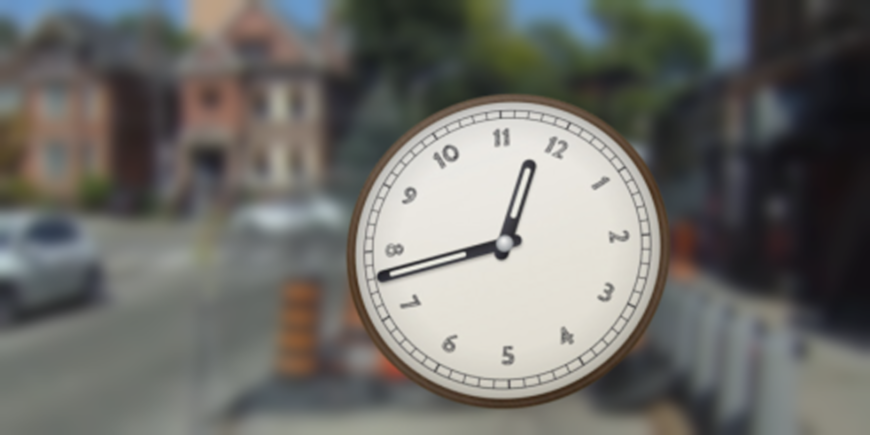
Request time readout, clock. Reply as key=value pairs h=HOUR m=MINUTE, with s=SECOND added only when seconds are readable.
h=11 m=38
